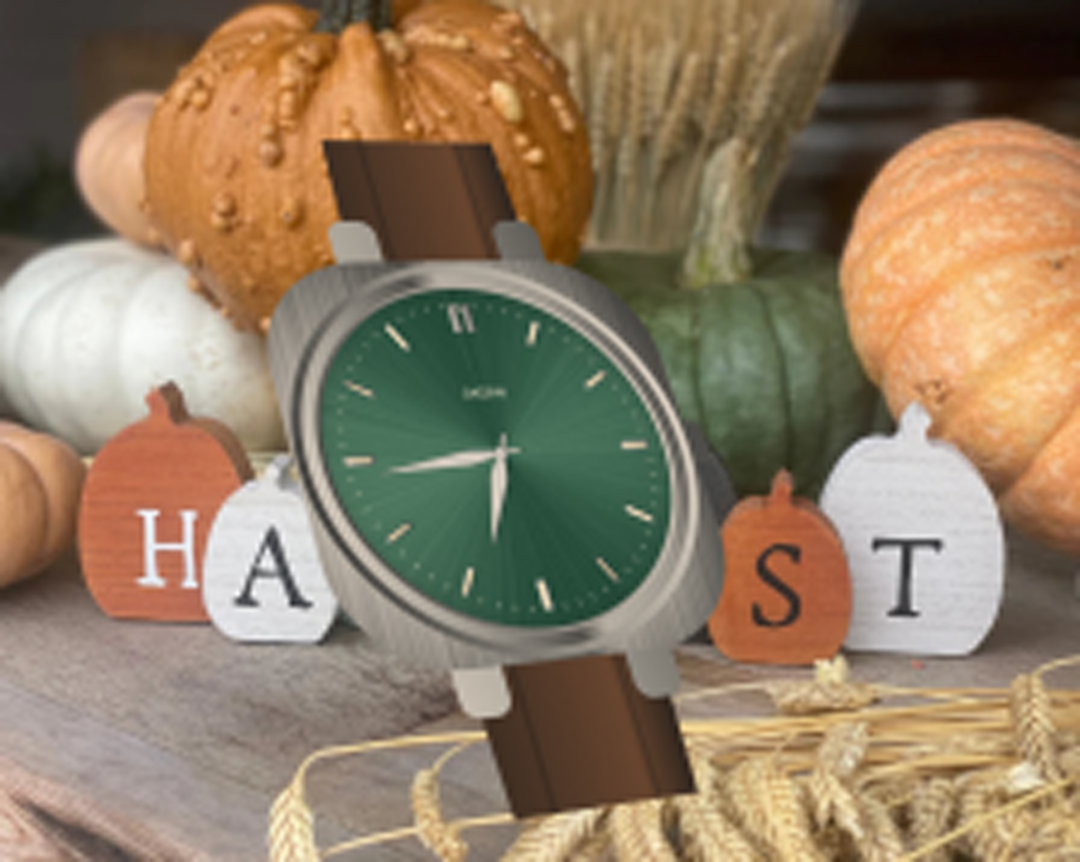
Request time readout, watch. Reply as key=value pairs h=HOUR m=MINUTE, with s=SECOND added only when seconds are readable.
h=6 m=44
